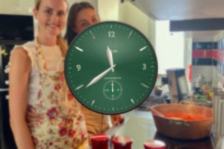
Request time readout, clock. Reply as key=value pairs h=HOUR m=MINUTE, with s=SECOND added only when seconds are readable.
h=11 m=39
